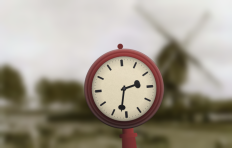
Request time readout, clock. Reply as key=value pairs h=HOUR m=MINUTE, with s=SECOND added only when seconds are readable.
h=2 m=32
